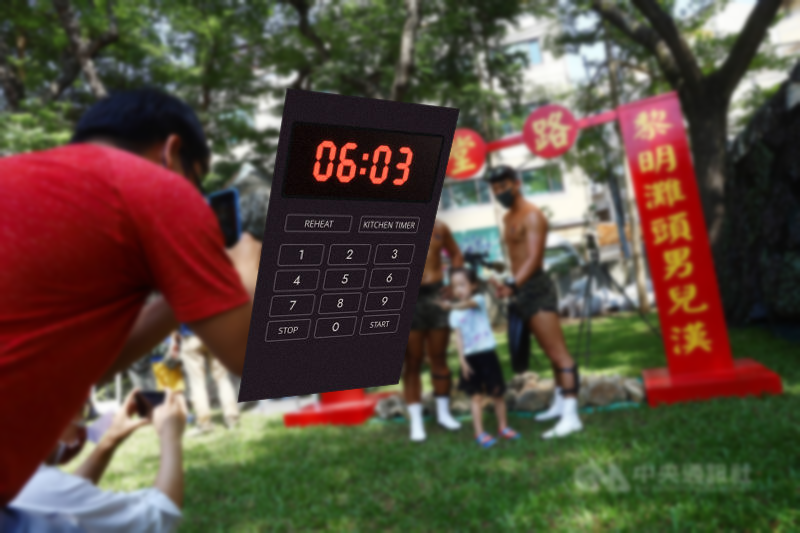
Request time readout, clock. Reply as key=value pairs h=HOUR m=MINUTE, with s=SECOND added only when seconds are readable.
h=6 m=3
